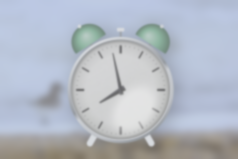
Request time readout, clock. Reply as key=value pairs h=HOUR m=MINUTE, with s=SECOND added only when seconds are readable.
h=7 m=58
